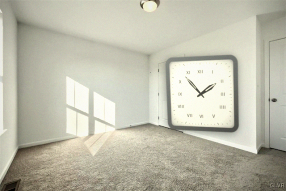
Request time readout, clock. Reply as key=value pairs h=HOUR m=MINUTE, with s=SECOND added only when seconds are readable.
h=1 m=53
